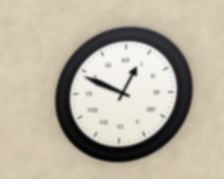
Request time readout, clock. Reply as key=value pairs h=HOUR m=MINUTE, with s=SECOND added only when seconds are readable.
h=12 m=49
